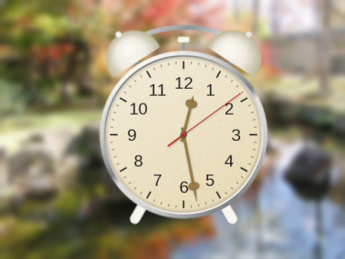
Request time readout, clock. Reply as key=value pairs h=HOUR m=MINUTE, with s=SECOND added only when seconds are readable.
h=12 m=28 s=9
